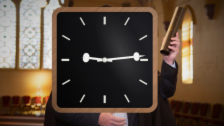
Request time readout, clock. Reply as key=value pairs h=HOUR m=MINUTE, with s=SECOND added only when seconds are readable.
h=9 m=14
